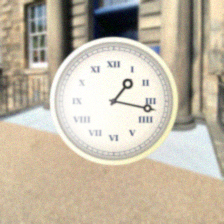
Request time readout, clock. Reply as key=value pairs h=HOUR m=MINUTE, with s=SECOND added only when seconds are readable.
h=1 m=17
